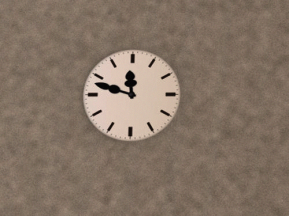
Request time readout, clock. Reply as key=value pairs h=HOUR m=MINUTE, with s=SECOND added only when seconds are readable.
h=11 m=48
